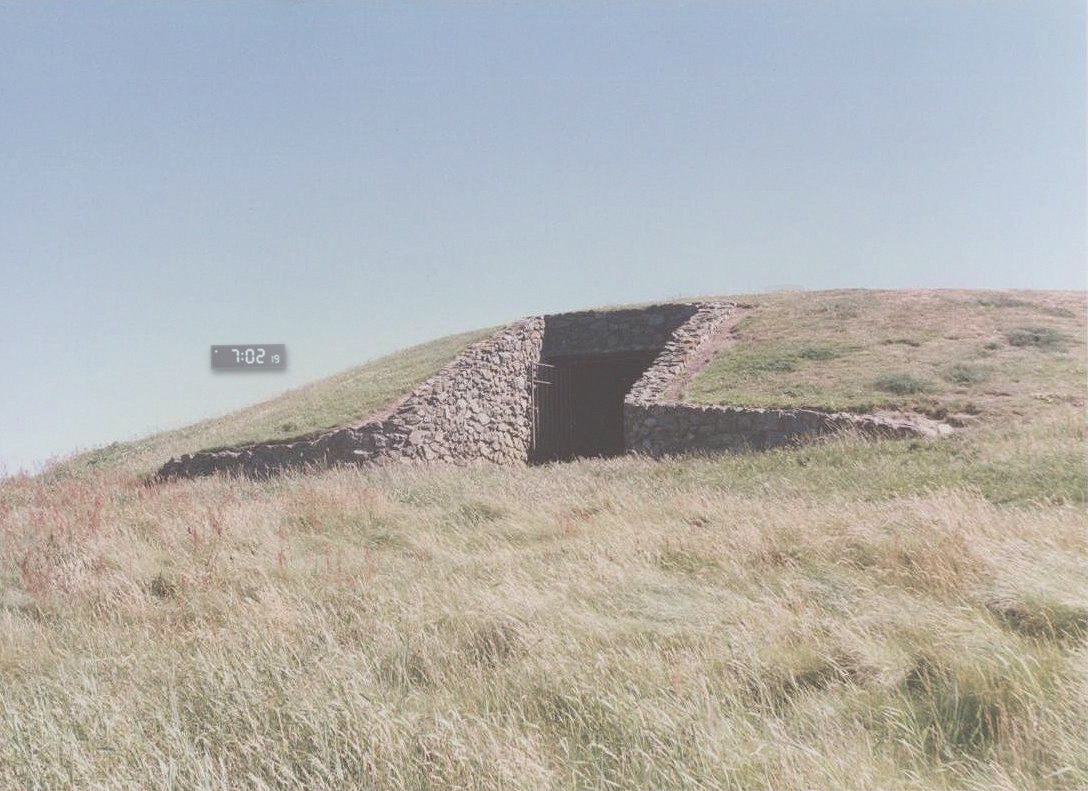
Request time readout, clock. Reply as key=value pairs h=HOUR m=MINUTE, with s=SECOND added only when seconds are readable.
h=7 m=2
